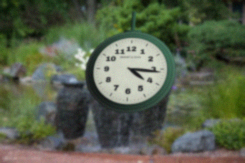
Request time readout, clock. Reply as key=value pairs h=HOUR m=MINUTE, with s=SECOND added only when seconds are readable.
h=4 m=16
